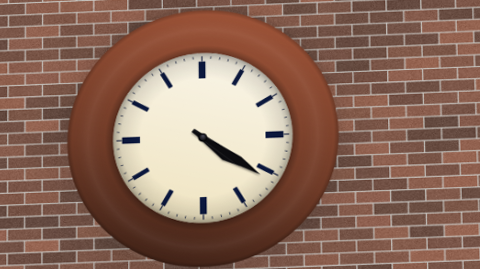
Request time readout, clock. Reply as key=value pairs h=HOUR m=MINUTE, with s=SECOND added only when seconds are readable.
h=4 m=21
